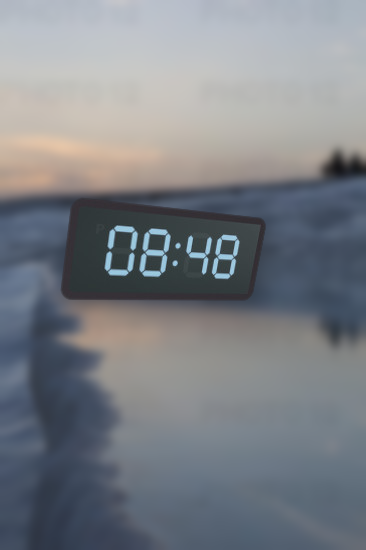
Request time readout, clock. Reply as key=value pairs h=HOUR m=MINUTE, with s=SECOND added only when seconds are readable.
h=8 m=48
